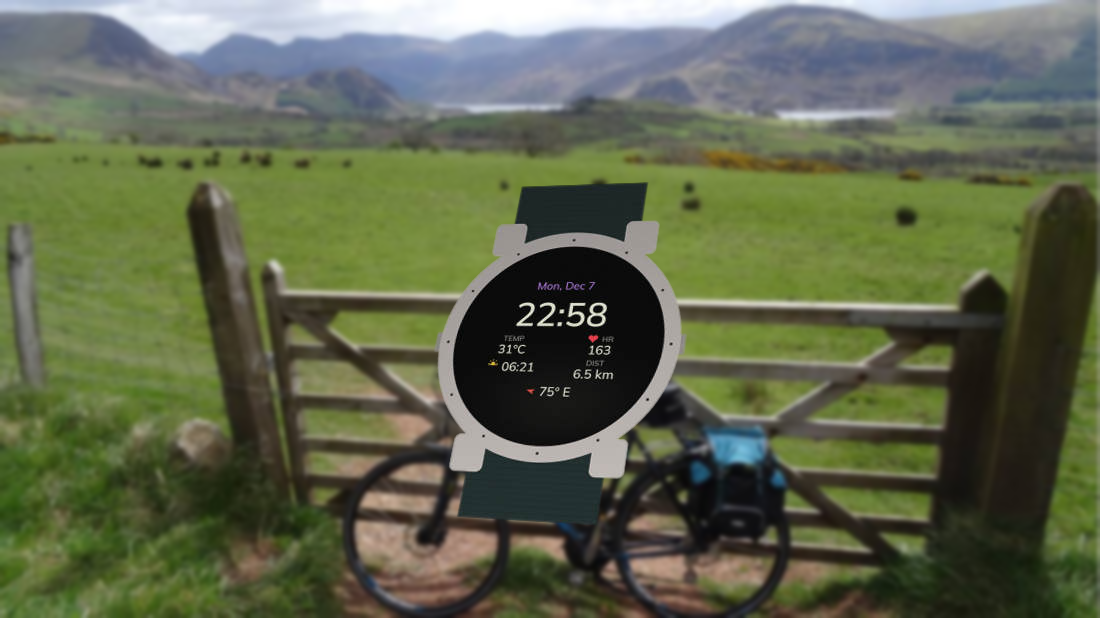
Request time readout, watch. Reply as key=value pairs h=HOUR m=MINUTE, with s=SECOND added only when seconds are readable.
h=22 m=58
